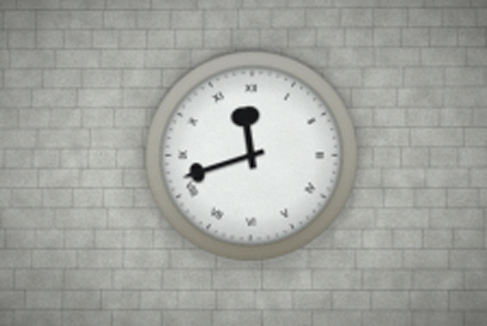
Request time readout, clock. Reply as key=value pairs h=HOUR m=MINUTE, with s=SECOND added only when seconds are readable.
h=11 m=42
